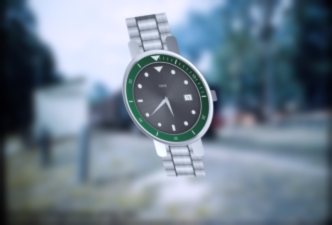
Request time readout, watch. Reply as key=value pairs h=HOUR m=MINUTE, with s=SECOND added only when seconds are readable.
h=5 m=39
